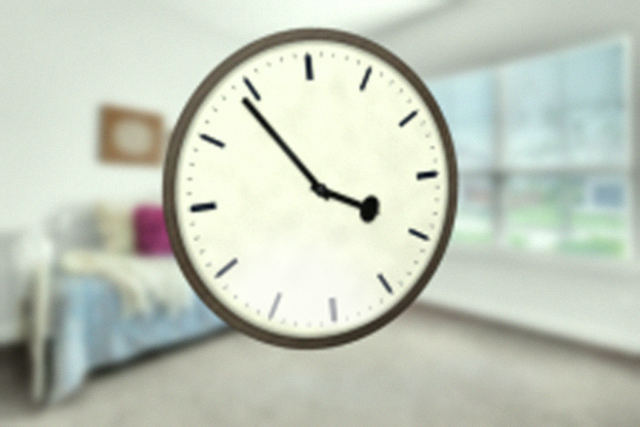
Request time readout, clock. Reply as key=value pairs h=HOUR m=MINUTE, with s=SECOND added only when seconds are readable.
h=3 m=54
